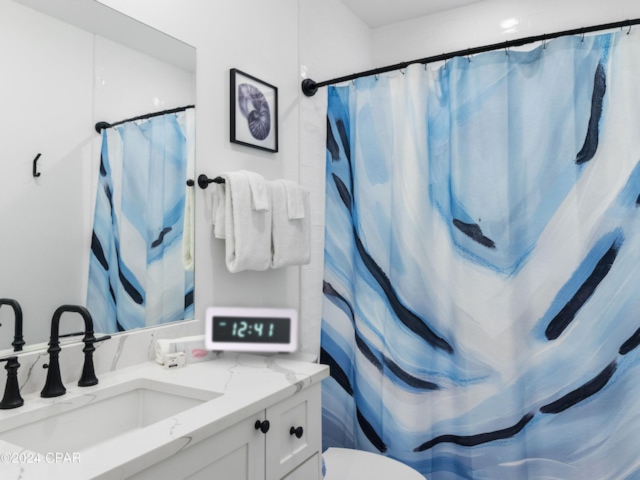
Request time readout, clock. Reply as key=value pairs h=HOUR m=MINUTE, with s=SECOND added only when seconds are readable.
h=12 m=41
